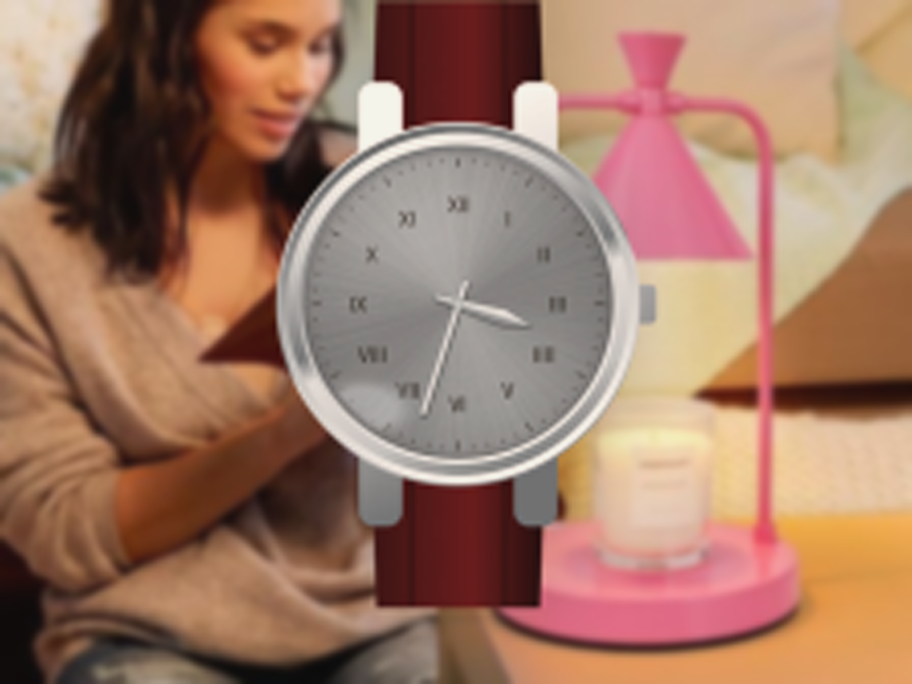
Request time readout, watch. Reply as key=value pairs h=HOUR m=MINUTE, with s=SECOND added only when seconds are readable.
h=3 m=33
